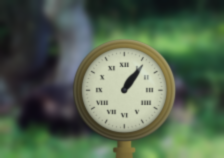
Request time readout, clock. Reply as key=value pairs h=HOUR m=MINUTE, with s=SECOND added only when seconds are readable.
h=1 m=6
